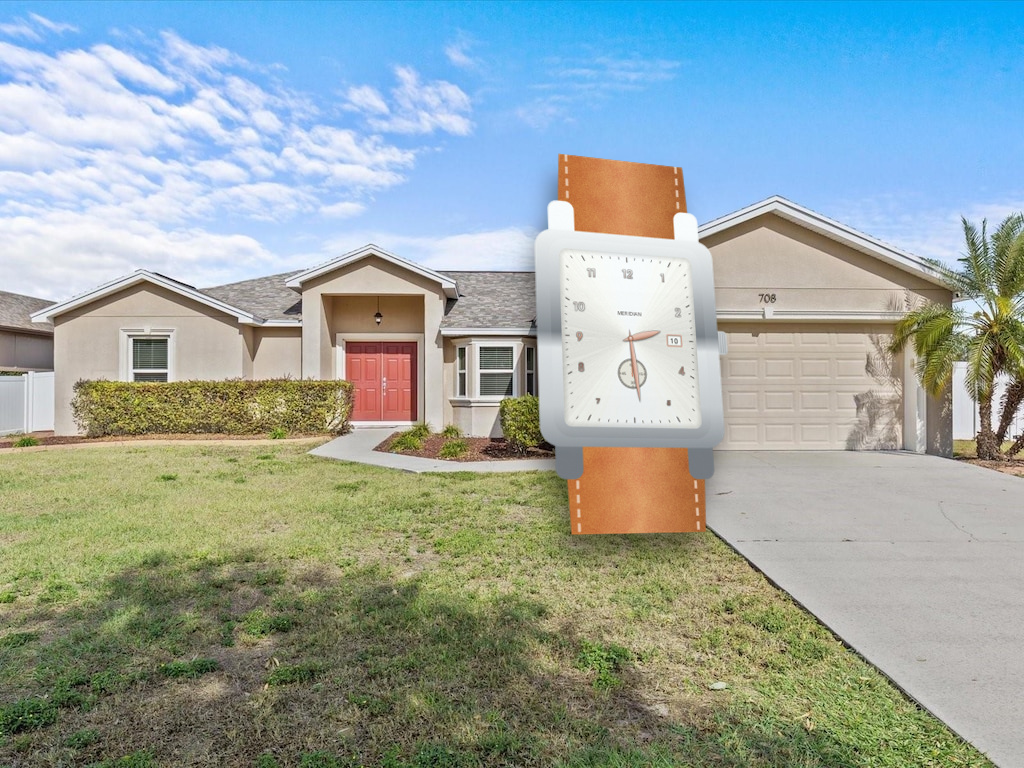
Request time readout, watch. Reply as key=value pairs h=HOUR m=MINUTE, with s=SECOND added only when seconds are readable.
h=2 m=29
